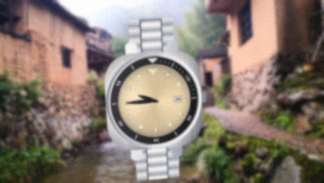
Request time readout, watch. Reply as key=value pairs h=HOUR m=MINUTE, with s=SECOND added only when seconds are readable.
h=9 m=45
